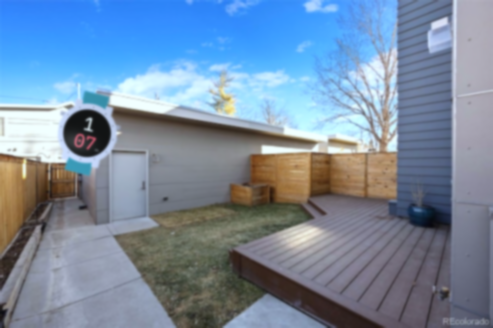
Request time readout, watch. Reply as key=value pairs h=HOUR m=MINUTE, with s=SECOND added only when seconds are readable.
h=1 m=7
